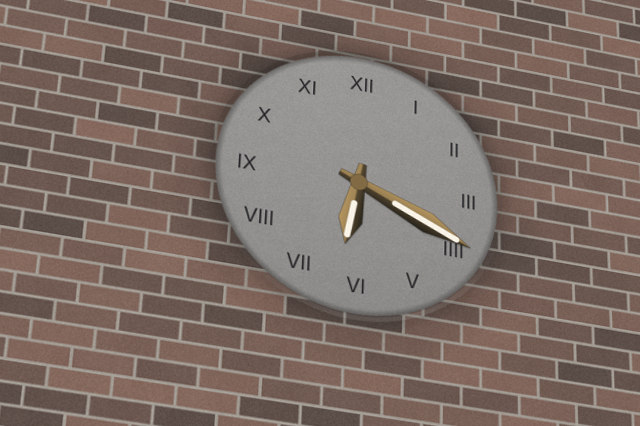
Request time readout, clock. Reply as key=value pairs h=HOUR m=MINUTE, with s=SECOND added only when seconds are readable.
h=6 m=19
